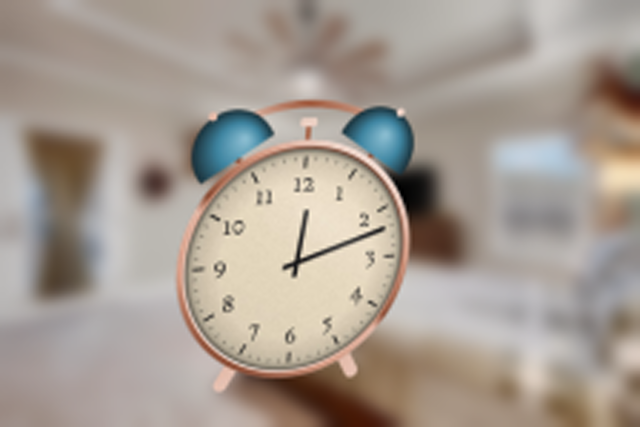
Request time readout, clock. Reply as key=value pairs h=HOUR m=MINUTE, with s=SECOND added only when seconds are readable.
h=12 m=12
